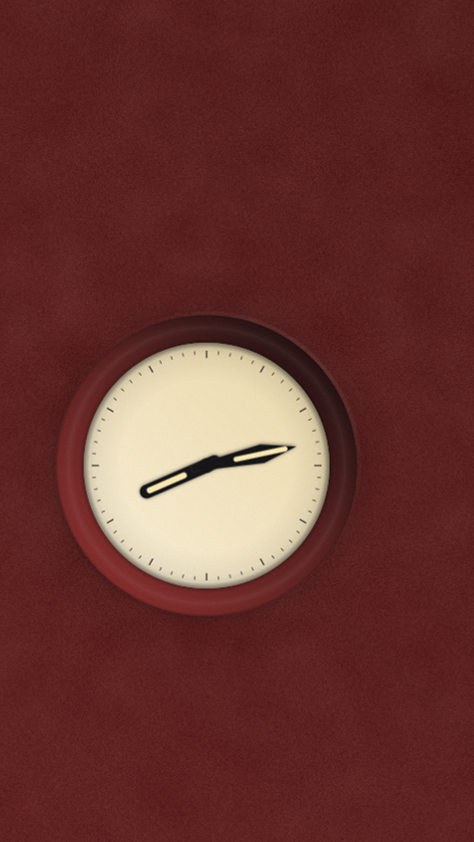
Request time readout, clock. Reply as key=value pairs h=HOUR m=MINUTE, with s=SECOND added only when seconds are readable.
h=8 m=13
